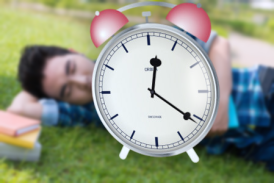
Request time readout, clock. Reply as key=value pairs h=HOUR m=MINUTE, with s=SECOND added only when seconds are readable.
h=12 m=21
